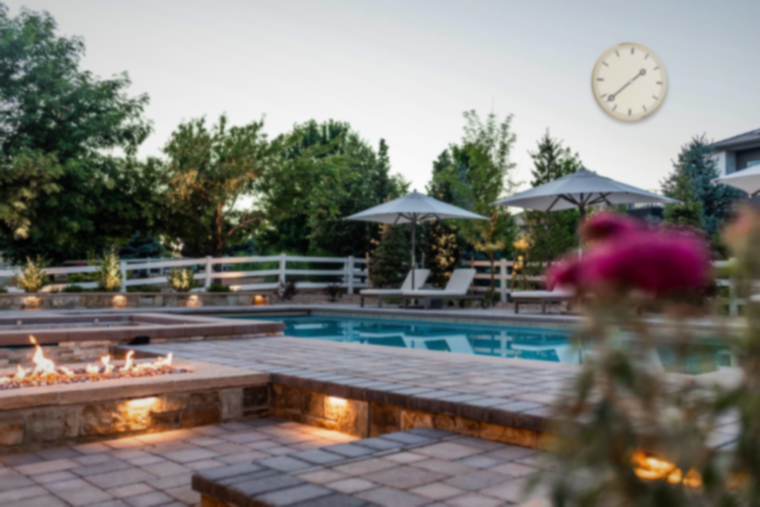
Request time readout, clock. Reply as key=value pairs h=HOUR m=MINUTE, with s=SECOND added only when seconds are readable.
h=1 m=38
